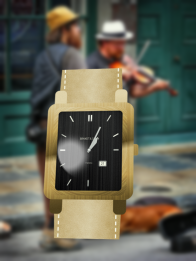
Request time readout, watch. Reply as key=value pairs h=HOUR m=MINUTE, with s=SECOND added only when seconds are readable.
h=1 m=4
